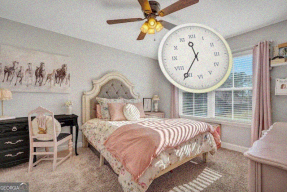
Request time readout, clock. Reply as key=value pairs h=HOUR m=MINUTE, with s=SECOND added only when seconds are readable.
h=11 m=36
